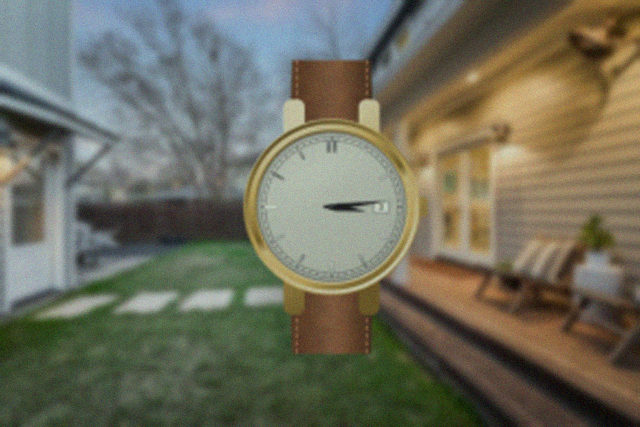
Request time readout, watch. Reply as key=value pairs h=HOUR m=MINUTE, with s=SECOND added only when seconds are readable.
h=3 m=14
